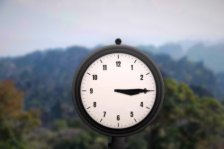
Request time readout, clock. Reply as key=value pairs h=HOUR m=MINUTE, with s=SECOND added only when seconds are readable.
h=3 m=15
